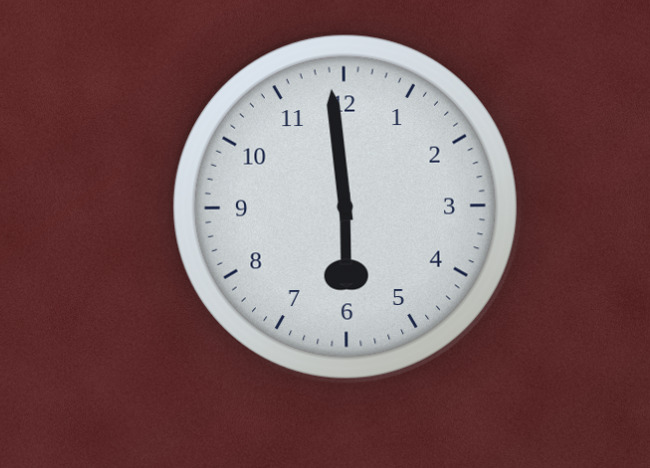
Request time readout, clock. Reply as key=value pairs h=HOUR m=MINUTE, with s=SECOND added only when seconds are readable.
h=5 m=59
